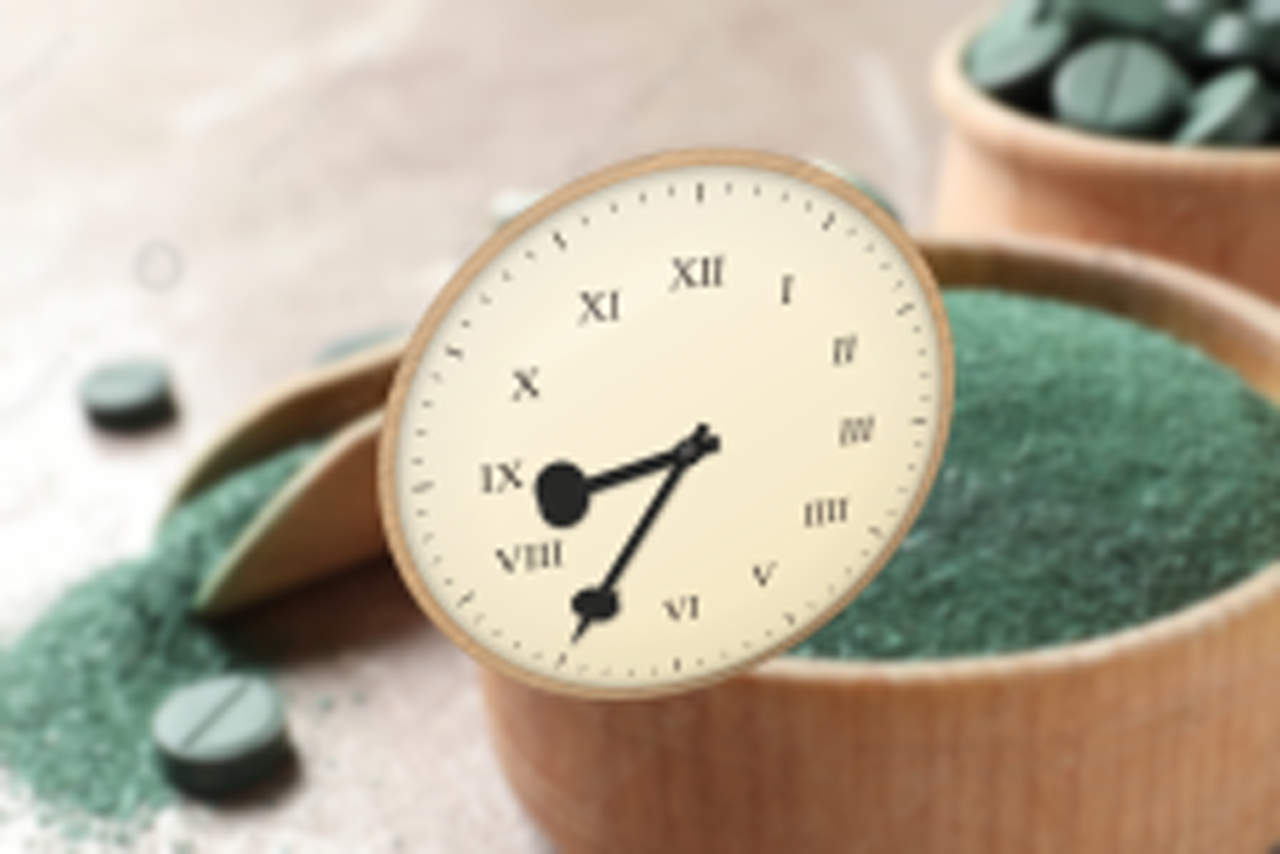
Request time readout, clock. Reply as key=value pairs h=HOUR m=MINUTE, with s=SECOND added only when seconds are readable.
h=8 m=35
